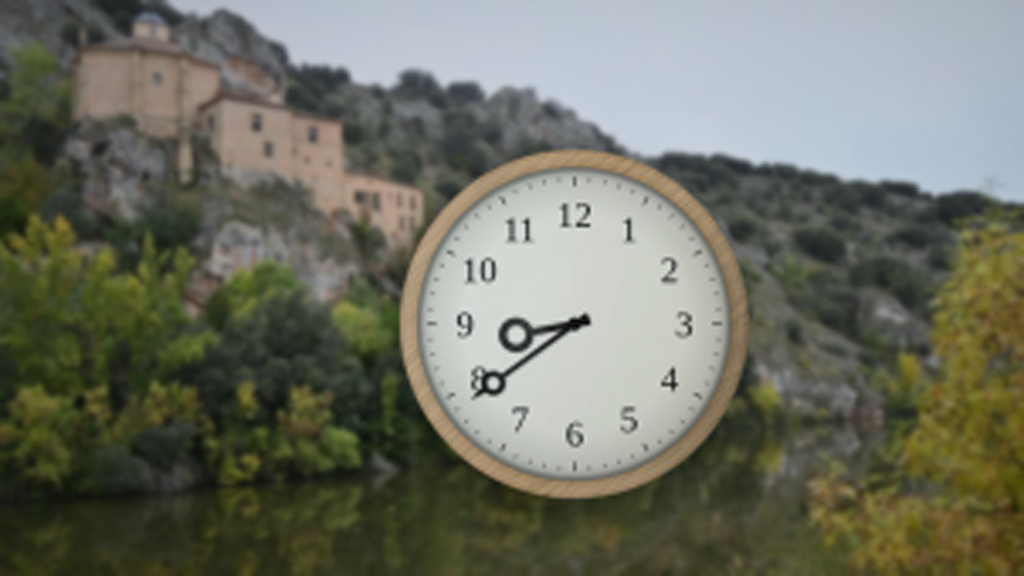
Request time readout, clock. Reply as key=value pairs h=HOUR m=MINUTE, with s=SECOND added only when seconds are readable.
h=8 m=39
